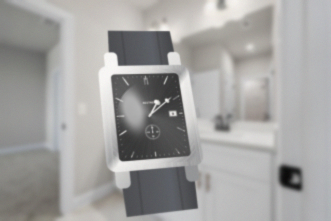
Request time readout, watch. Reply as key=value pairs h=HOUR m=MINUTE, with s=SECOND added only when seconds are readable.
h=1 m=9
